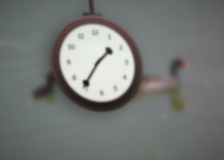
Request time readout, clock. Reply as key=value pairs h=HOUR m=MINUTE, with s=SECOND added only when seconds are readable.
h=1 m=36
